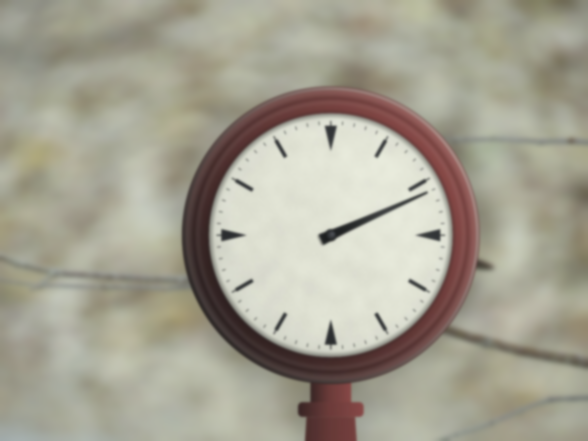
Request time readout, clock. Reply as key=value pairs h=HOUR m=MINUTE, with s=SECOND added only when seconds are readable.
h=2 m=11
